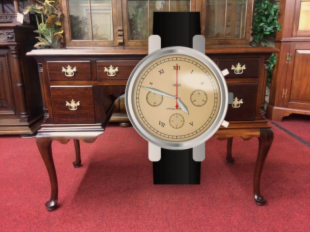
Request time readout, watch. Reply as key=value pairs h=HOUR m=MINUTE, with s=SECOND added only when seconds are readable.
h=4 m=48
